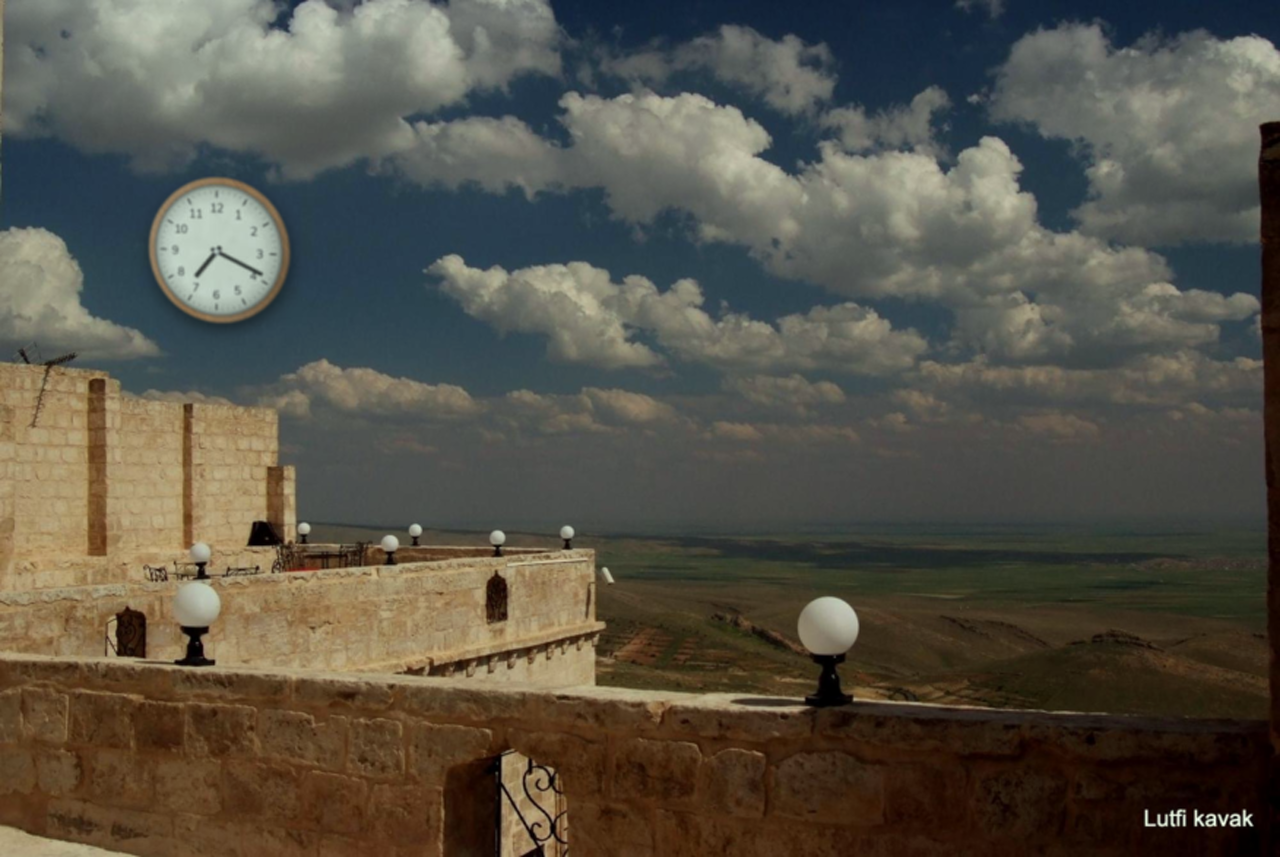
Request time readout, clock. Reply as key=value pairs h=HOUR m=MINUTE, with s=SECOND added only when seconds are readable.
h=7 m=19
